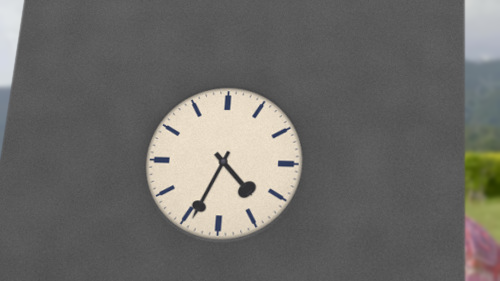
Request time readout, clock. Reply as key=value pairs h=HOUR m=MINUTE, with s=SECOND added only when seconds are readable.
h=4 m=34
